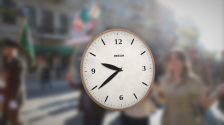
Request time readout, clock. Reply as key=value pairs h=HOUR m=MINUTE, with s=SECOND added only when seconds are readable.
h=9 m=39
